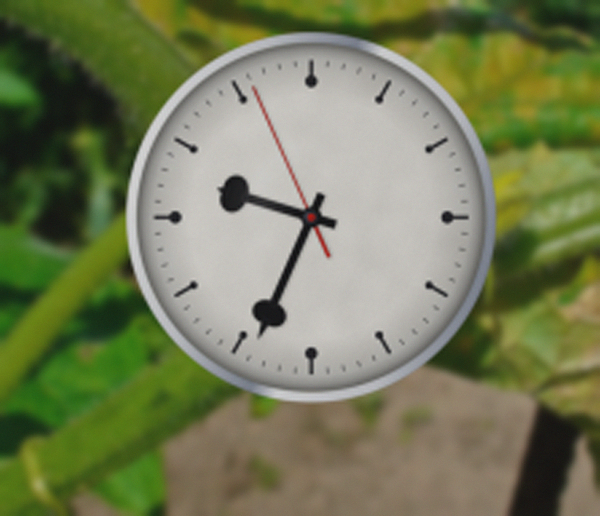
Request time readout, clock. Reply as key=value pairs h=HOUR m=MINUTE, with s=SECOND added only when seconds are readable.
h=9 m=33 s=56
